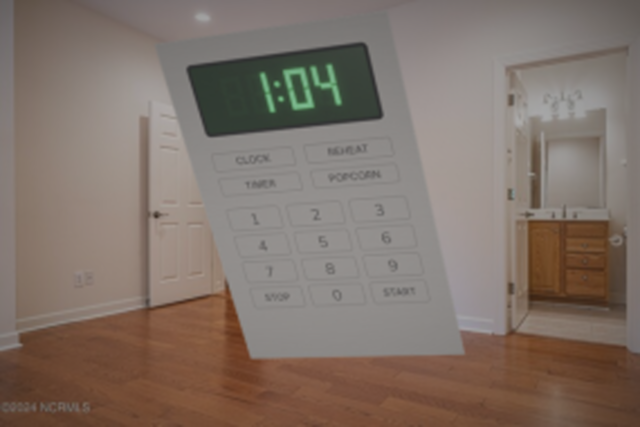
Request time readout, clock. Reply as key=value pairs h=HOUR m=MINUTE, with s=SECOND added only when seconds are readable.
h=1 m=4
